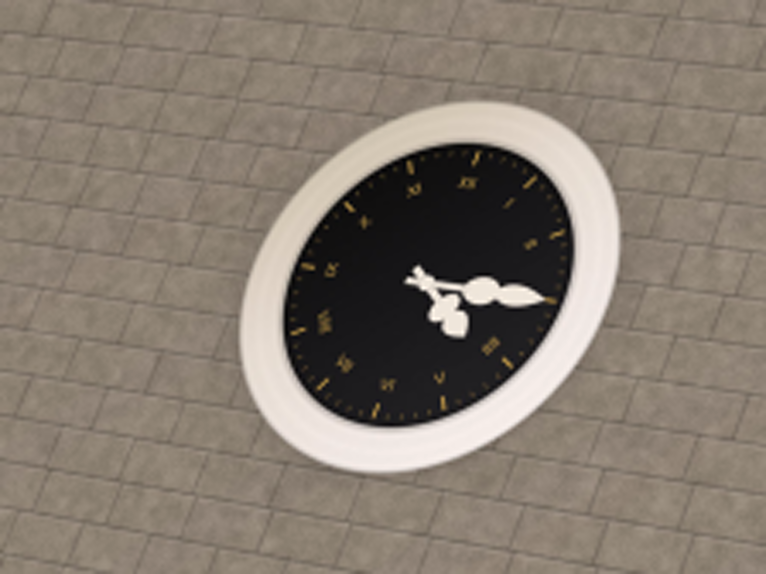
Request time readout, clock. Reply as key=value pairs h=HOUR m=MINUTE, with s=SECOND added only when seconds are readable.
h=4 m=15
